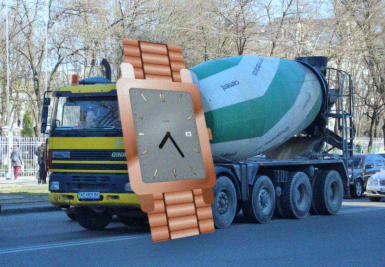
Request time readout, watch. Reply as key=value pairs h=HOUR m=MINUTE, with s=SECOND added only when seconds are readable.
h=7 m=25
